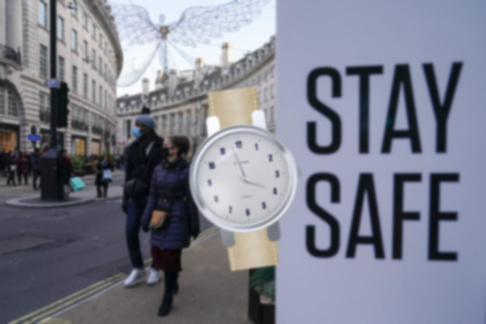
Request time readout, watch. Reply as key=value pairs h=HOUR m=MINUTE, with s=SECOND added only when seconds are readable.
h=3 m=58
